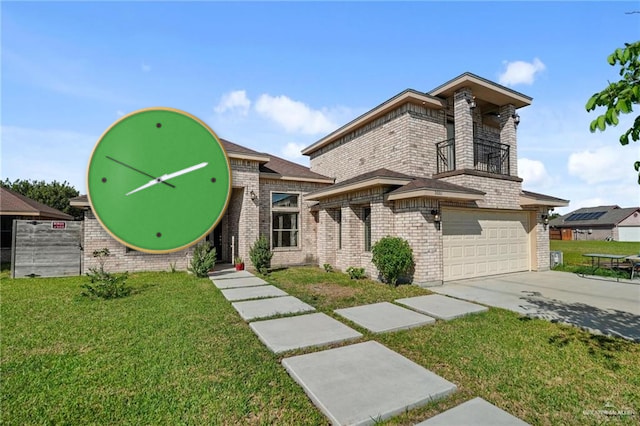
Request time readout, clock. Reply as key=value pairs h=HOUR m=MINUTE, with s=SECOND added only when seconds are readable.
h=8 m=11 s=49
